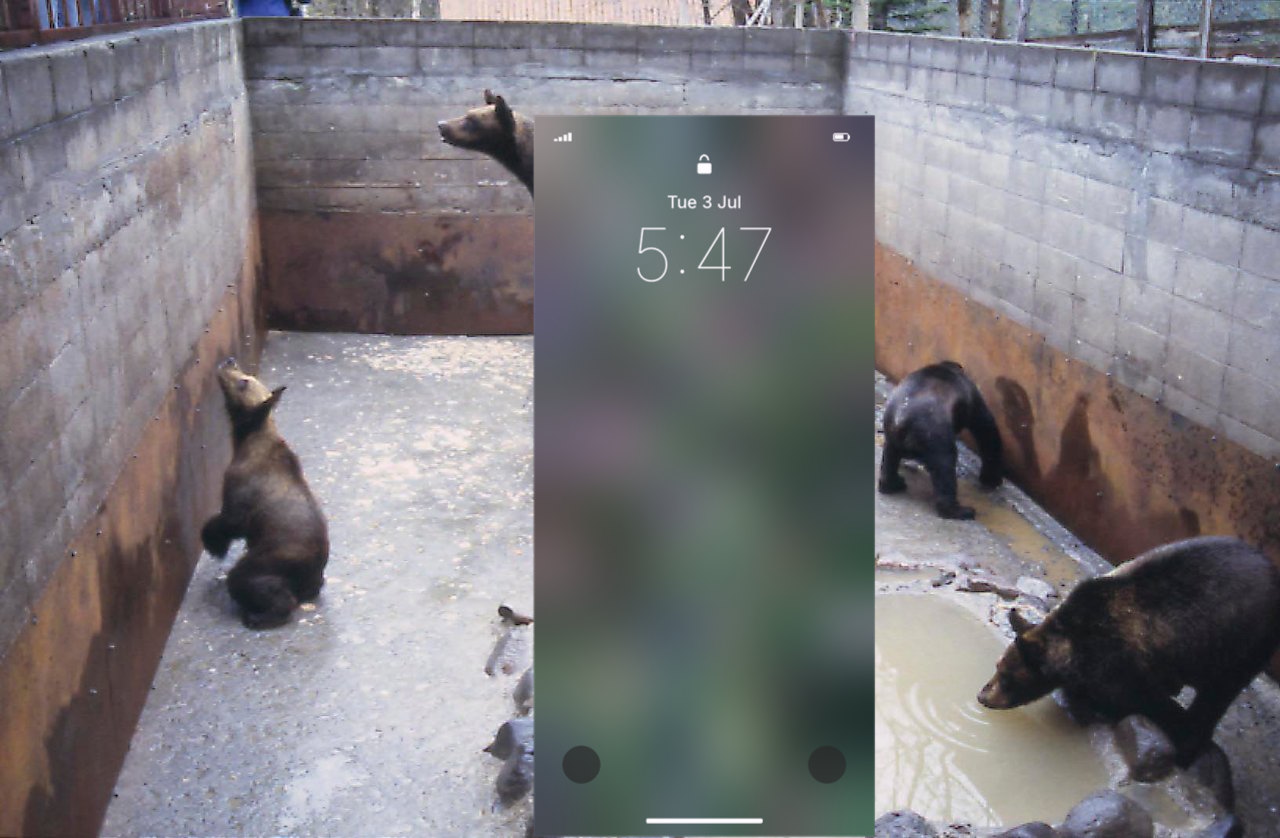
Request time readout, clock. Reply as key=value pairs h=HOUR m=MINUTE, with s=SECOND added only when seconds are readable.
h=5 m=47
